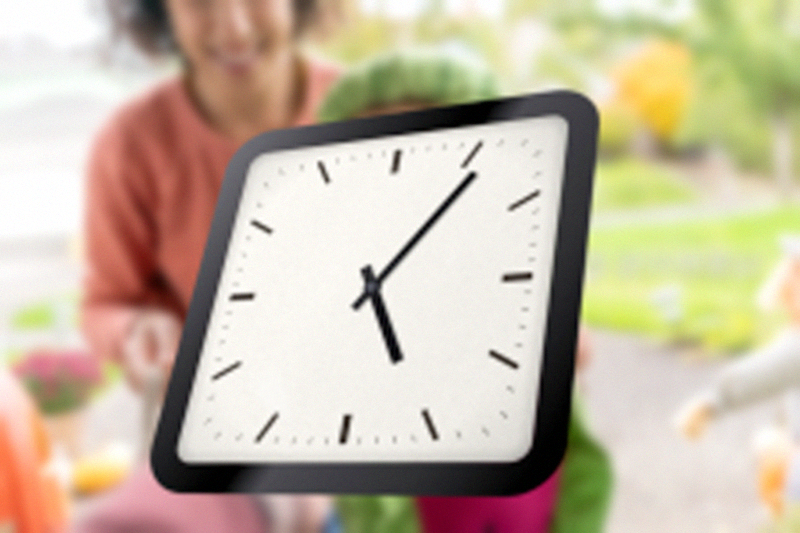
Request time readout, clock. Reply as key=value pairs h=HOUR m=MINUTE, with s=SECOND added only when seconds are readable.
h=5 m=6
